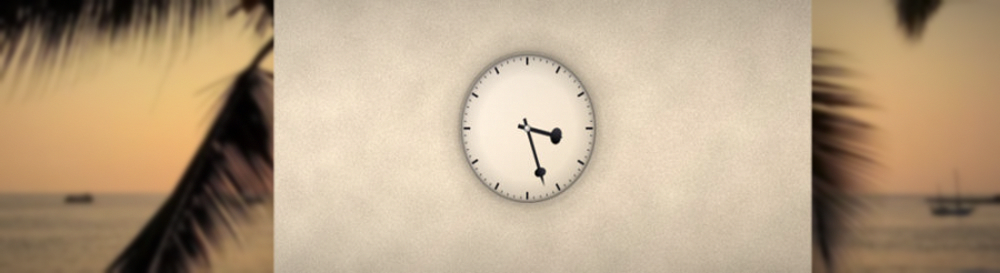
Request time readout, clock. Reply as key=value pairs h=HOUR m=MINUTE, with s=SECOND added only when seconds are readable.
h=3 m=27
